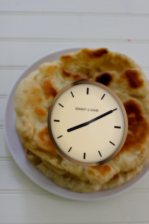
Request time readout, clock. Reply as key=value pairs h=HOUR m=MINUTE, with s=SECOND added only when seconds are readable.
h=8 m=10
